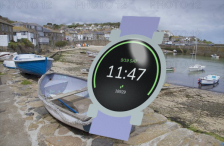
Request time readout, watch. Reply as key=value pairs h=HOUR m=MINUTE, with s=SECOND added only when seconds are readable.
h=11 m=47
